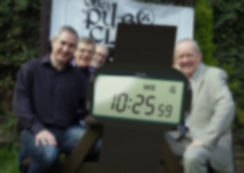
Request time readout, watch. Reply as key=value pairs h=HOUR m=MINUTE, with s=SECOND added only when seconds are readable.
h=10 m=25 s=59
